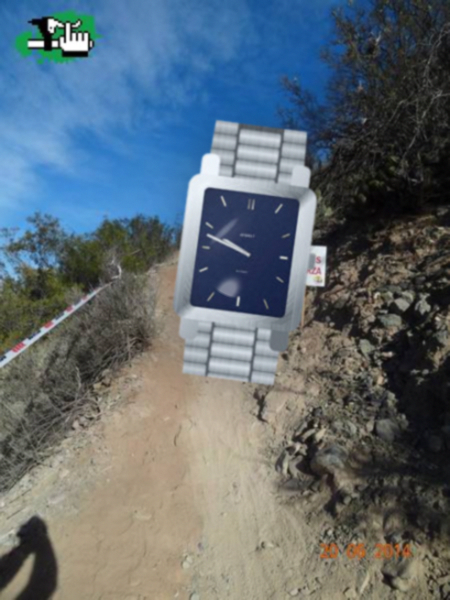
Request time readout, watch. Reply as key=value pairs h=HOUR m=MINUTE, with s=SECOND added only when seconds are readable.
h=9 m=48
